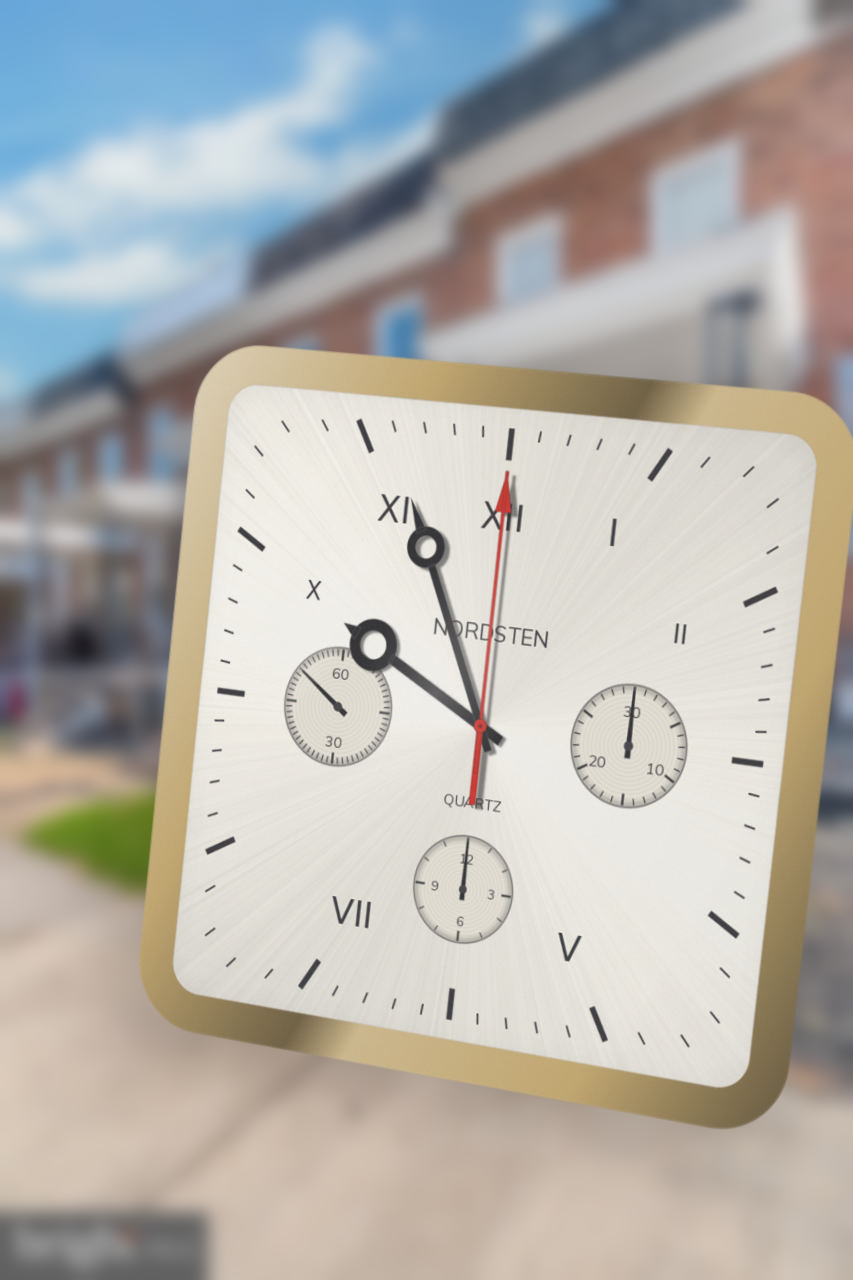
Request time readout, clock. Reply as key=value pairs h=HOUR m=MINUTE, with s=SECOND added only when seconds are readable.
h=9 m=55 s=51
